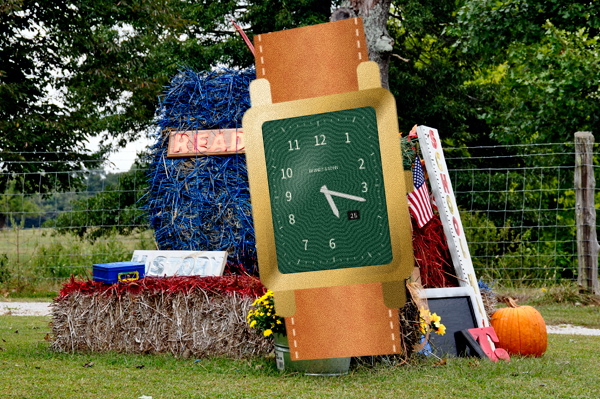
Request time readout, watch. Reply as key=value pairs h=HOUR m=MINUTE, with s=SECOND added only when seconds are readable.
h=5 m=18
